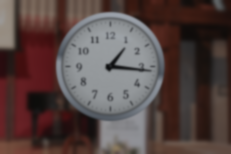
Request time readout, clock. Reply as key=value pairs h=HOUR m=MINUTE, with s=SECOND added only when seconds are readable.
h=1 m=16
